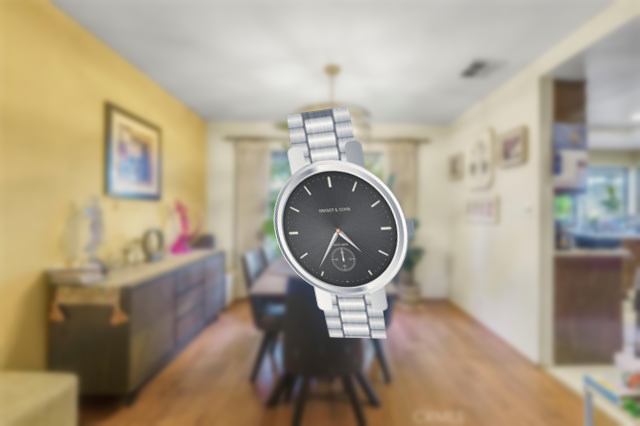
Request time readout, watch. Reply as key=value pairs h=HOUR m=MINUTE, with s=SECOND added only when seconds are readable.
h=4 m=36
